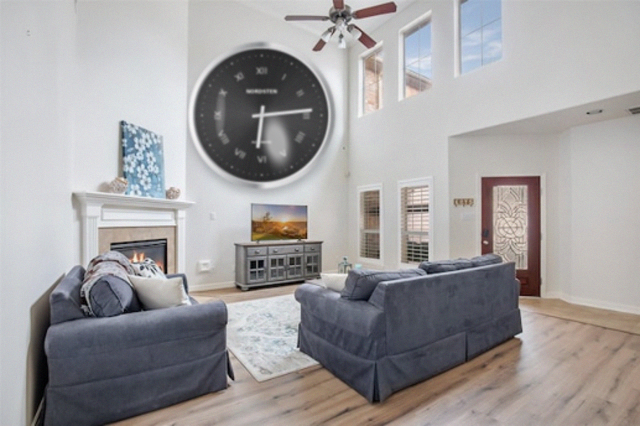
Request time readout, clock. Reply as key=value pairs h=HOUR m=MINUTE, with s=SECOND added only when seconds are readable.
h=6 m=14
